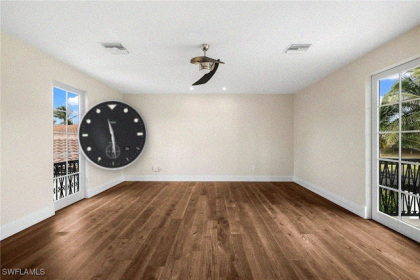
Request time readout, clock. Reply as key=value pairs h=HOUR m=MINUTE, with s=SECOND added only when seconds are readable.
h=11 m=29
